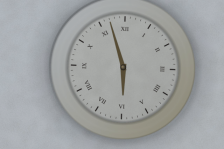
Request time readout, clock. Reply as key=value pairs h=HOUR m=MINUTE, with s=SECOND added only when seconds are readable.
h=5 m=57
